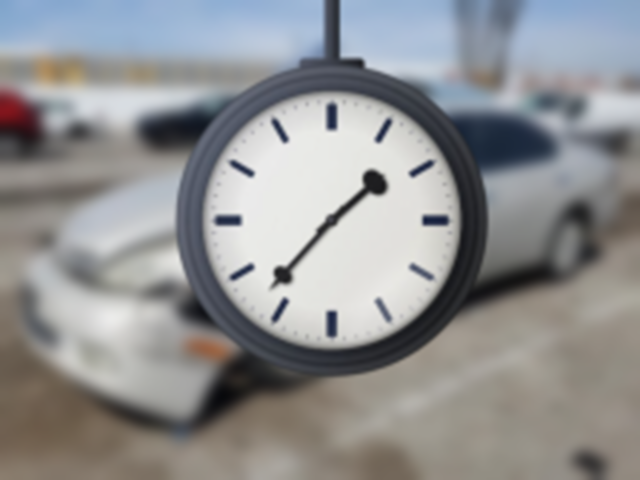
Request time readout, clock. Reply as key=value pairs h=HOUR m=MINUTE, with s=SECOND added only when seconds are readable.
h=1 m=37
